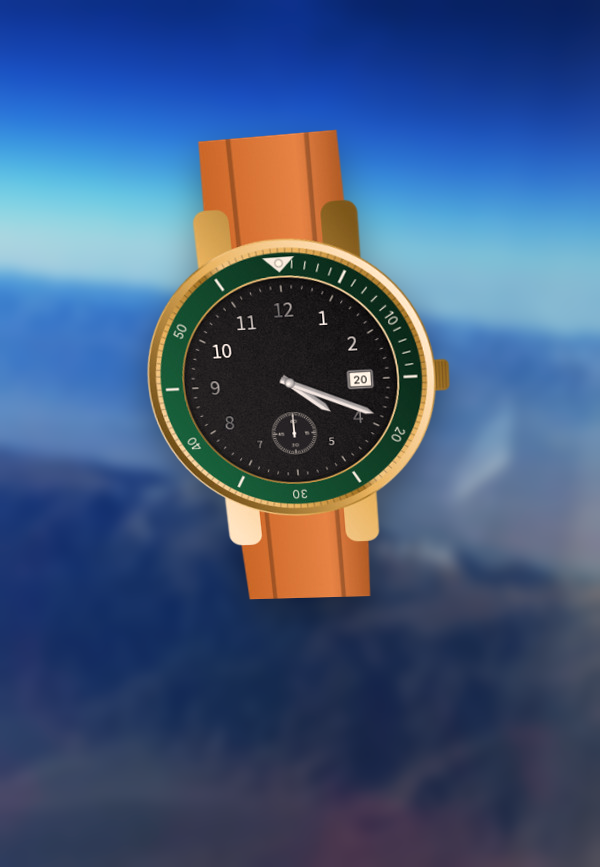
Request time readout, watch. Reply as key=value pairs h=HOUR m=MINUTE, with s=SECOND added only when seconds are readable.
h=4 m=19
